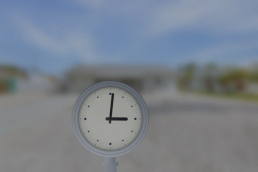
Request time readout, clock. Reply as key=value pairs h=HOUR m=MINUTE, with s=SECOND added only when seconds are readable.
h=3 m=1
